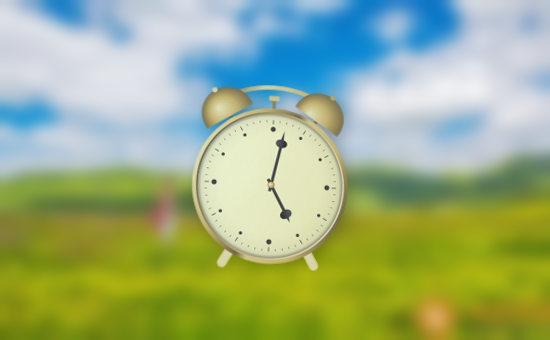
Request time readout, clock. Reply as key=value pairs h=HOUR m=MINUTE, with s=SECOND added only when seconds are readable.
h=5 m=2
